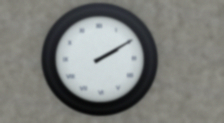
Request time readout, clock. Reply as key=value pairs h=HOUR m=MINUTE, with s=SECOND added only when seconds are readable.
h=2 m=10
